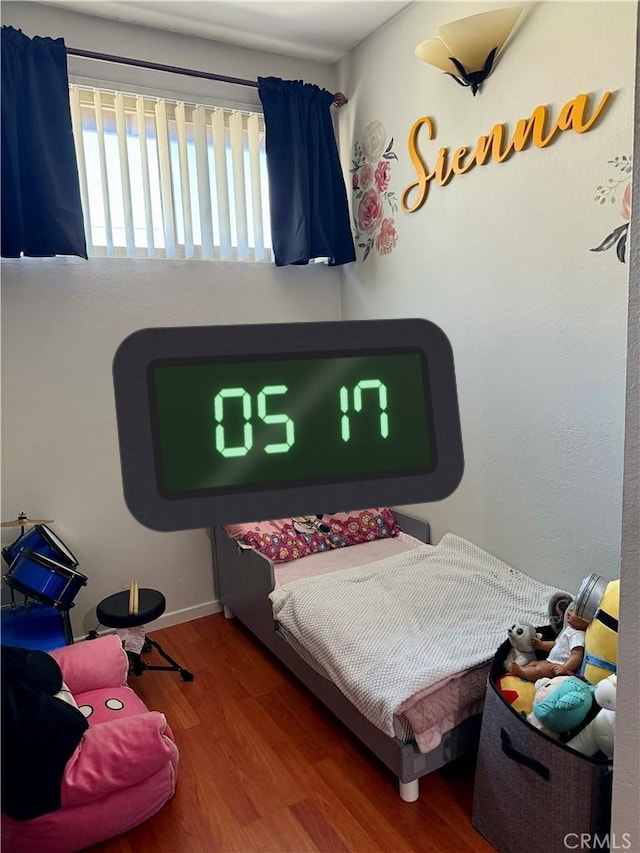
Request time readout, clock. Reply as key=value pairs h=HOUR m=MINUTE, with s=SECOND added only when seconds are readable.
h=5 m=17
